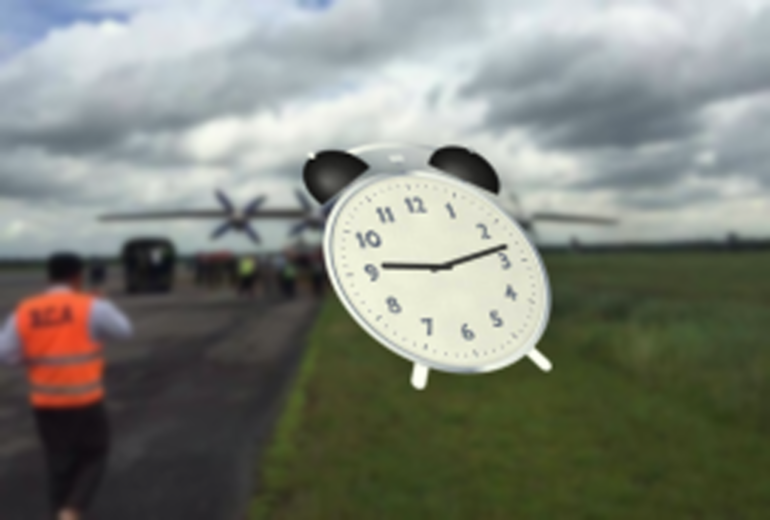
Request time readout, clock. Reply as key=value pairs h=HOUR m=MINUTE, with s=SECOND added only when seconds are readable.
h=9 m=13
